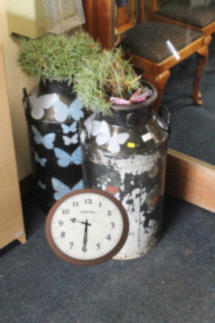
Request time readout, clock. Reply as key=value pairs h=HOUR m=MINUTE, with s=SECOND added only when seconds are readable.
h=9 m=30
